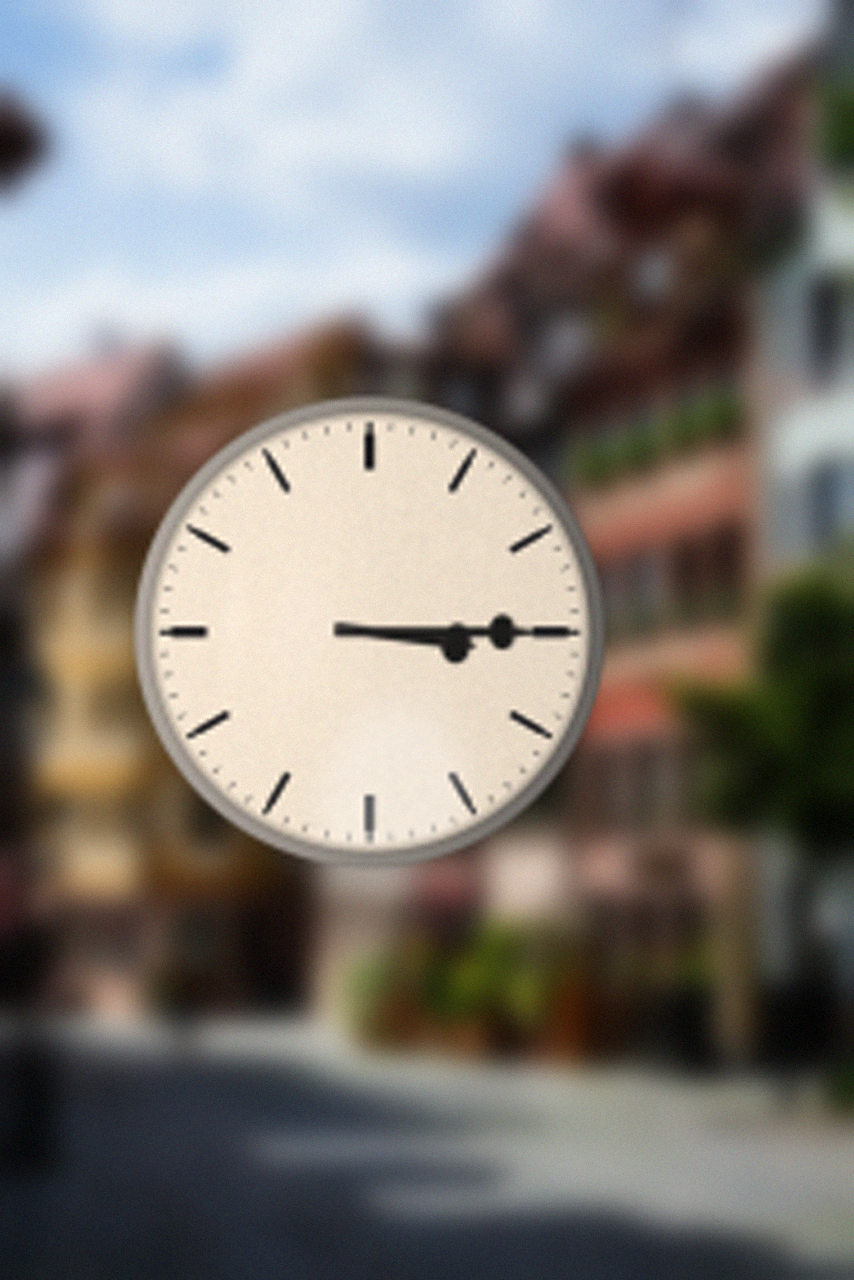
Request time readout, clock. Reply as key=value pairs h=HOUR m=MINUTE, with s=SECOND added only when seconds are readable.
h=3 m=15
